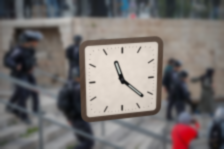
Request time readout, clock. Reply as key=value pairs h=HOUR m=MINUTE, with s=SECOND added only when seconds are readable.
h=11 m=22
